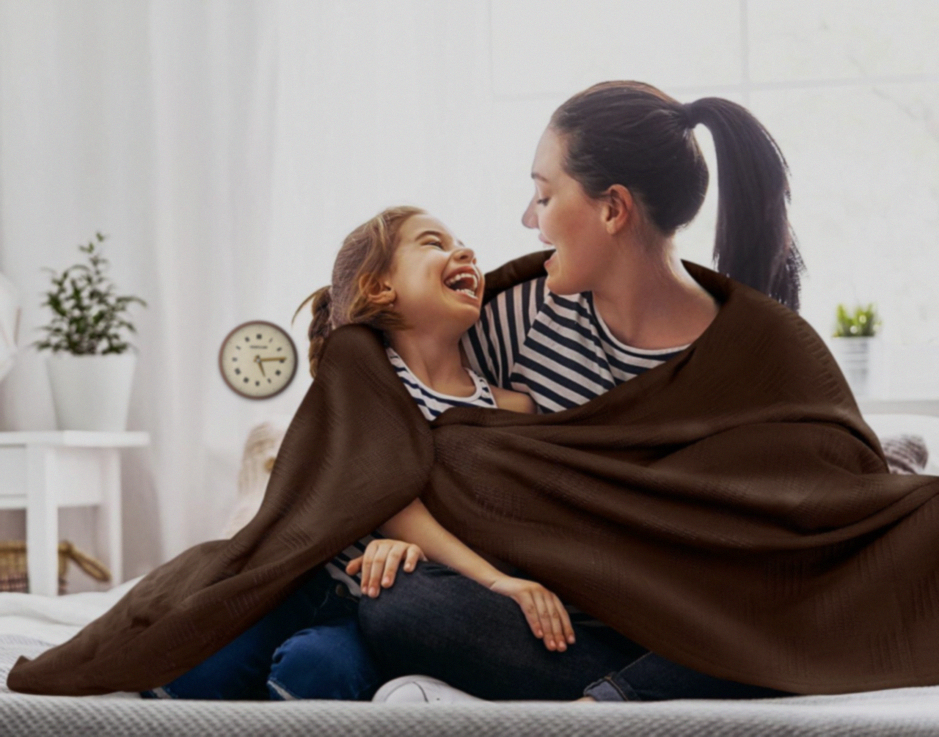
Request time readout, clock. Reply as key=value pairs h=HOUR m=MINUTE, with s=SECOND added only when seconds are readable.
h=5 m=14
